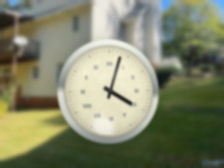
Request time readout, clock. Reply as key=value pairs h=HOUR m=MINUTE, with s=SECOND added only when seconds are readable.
h=4 m=3
